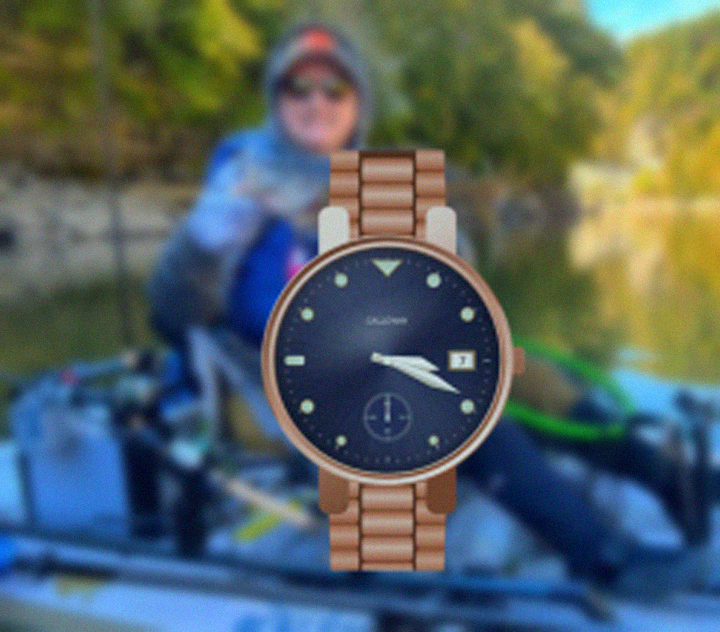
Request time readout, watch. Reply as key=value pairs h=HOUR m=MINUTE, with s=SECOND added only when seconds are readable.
h=3 m=19
